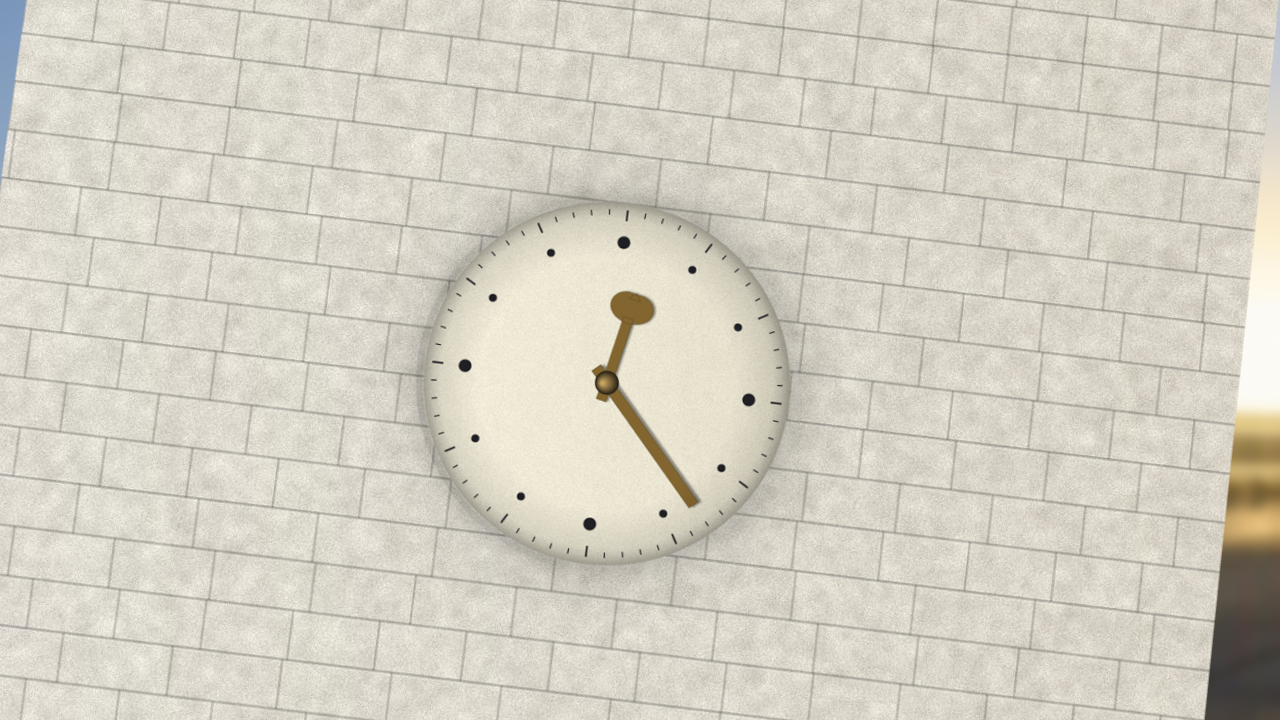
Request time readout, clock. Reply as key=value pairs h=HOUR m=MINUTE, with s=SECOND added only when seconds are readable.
h=12 m=23
